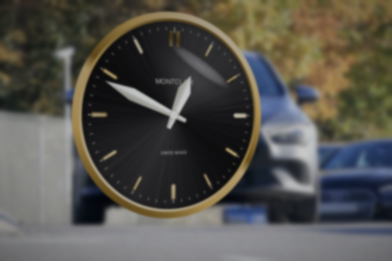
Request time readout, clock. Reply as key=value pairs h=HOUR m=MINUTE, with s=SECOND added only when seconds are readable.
h=12 m=49
